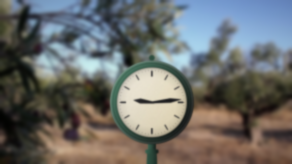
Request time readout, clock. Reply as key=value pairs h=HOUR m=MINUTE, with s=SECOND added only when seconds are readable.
h=9 m=14
